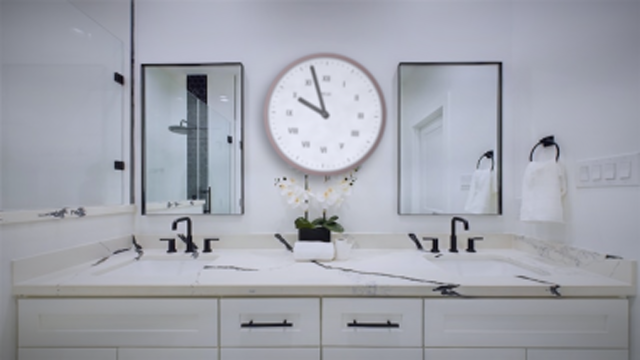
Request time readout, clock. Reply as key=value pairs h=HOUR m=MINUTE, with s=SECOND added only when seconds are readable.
h=9 m=57
